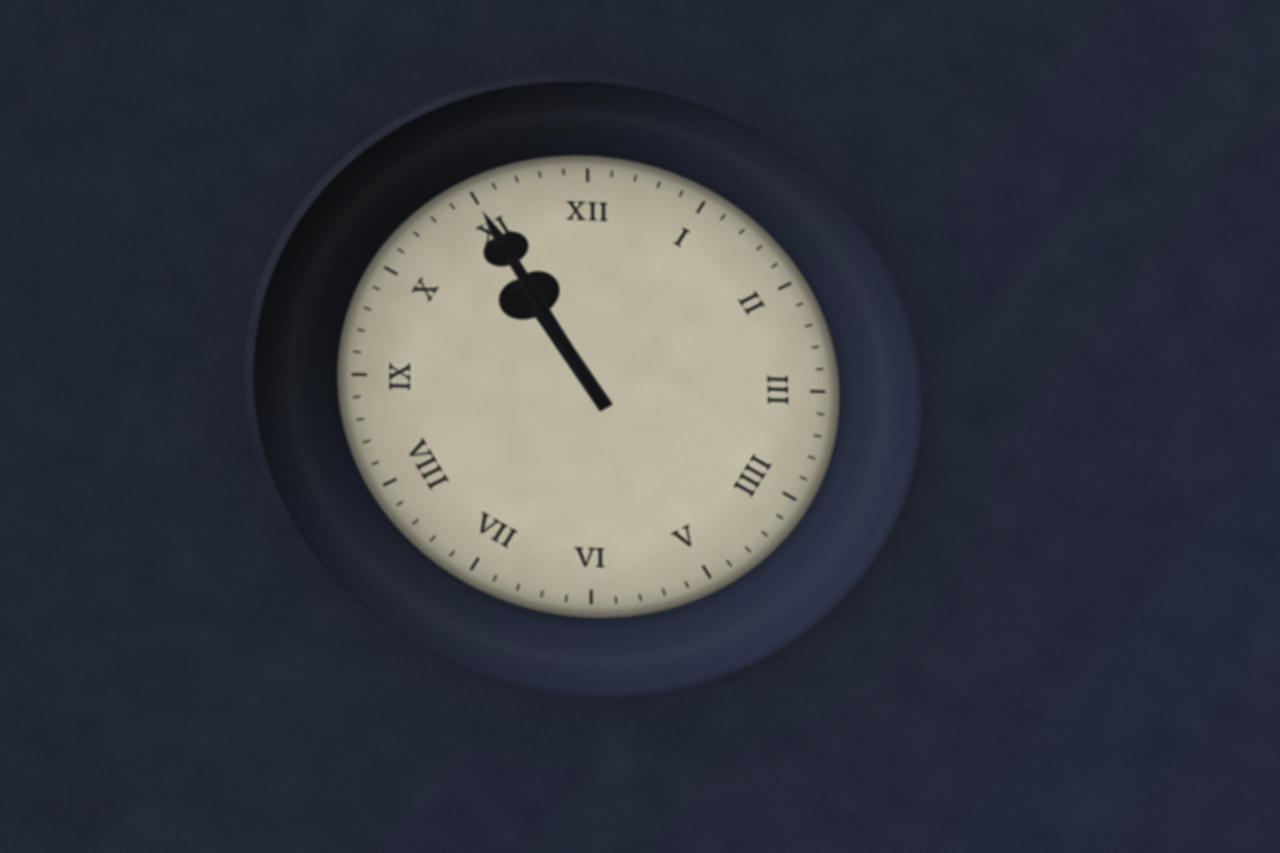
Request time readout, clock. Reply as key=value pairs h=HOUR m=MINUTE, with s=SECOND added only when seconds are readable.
h=10 m=55
